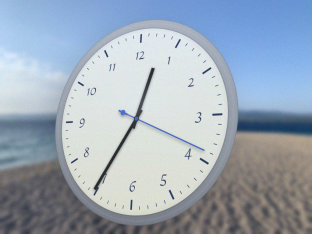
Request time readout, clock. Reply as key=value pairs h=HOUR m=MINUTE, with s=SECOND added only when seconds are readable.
h=12 m=35 s=19
